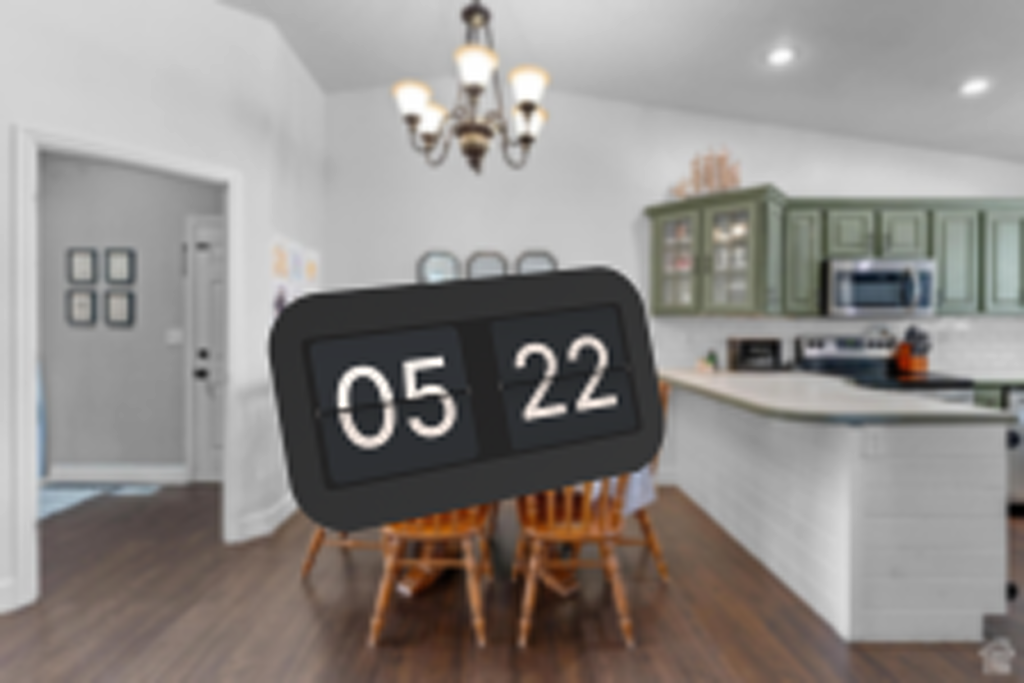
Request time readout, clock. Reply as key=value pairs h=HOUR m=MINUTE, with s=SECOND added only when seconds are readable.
h=5 m=22
